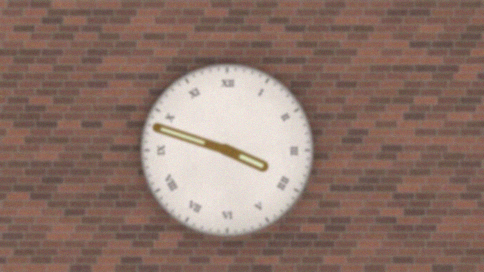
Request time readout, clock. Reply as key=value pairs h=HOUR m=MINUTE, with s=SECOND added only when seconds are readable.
h=3 m=48
